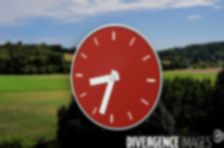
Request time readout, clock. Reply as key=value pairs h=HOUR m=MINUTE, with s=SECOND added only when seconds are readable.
h=8 m=33
